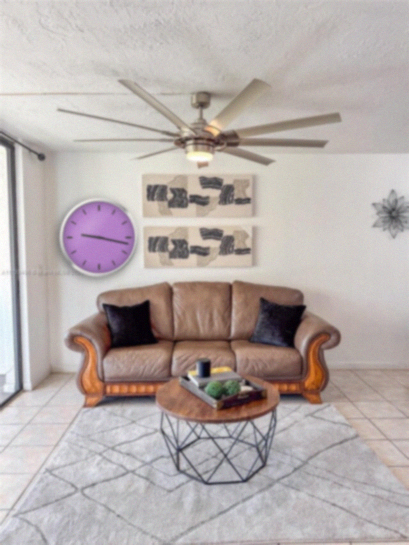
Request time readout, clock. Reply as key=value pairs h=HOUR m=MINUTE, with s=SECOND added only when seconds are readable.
h=9 m=17
